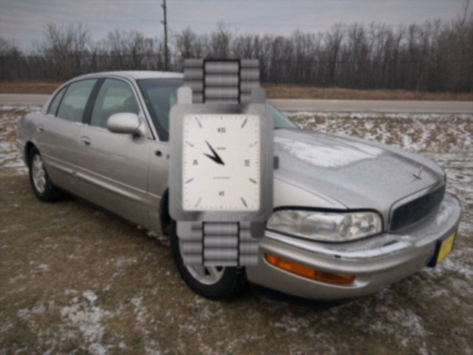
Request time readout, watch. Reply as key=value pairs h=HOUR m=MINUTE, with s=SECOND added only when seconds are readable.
h=9 m=54
